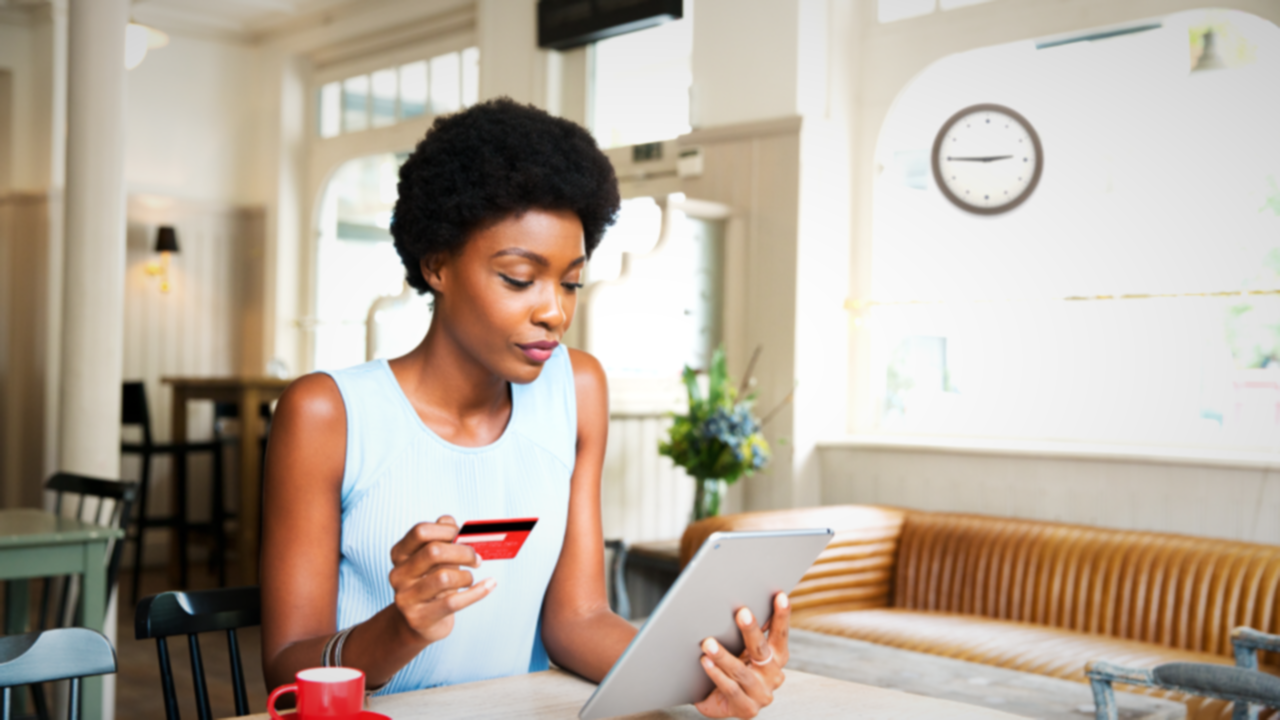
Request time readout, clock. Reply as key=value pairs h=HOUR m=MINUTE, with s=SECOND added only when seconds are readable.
h=2 m=45
